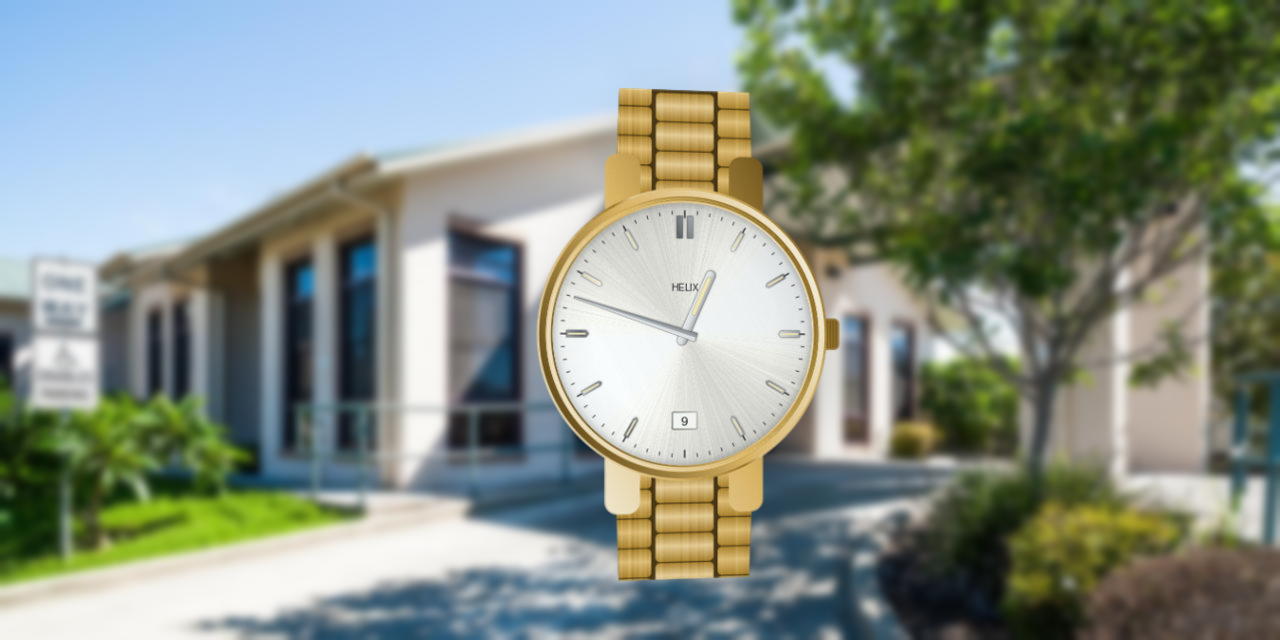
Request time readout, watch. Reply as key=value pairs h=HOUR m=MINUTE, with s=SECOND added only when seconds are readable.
h=12 m=48
